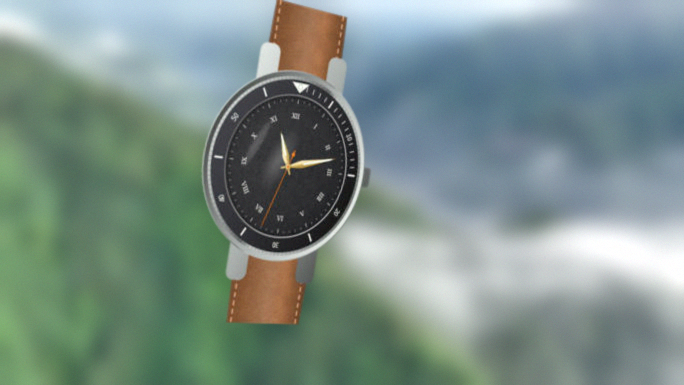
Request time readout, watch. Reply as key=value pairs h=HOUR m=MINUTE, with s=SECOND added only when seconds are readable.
h=11 m=12 s=33
